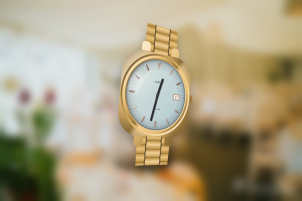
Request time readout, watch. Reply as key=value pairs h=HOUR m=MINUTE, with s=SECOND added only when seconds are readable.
h=12 m=32
